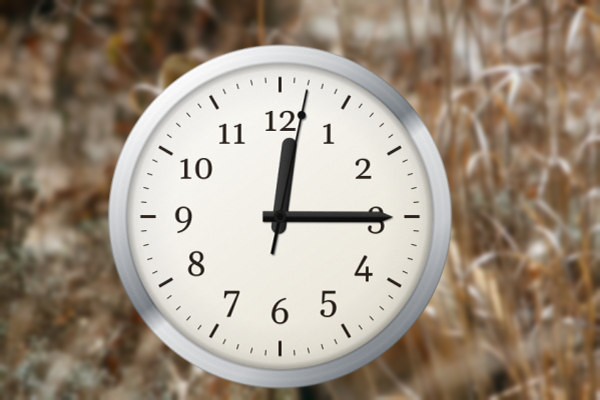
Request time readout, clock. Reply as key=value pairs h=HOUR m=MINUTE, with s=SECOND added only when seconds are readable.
h=12 m=15 s=2
